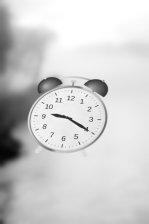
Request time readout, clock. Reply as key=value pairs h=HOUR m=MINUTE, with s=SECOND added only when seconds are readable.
h=9 m=20
